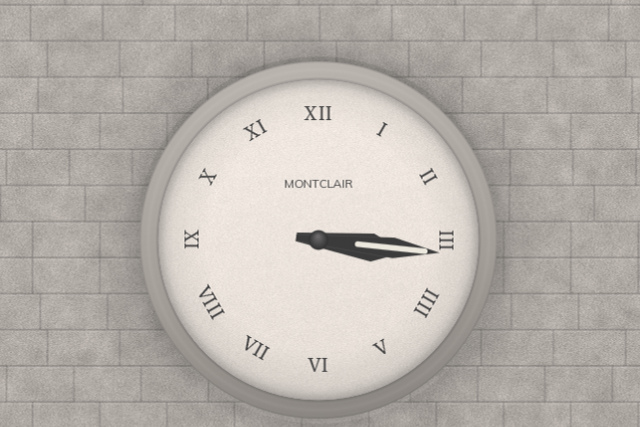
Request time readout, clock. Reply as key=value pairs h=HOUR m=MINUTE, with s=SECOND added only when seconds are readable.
h=3 m=16
